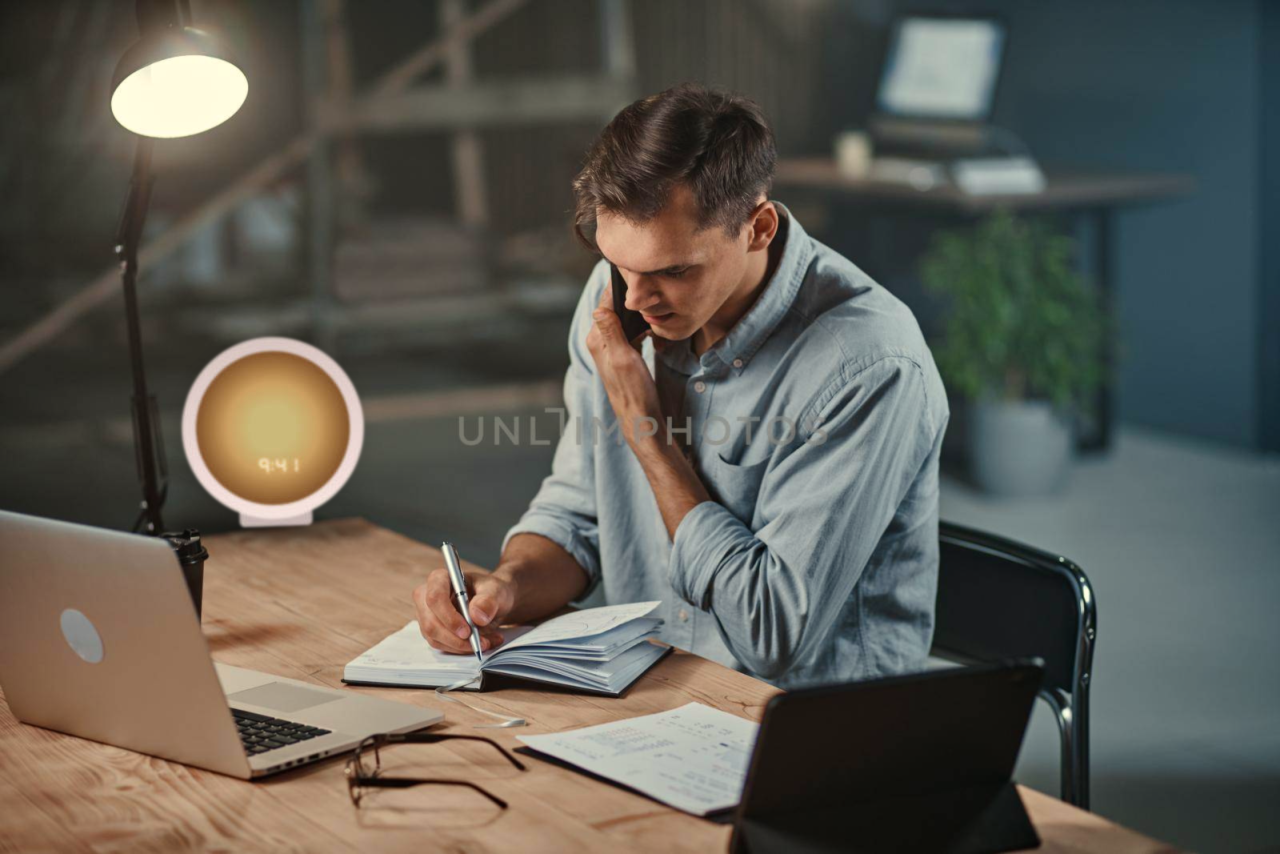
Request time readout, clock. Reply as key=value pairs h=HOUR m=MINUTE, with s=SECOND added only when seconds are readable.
h=9 m=41
